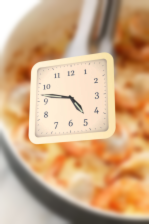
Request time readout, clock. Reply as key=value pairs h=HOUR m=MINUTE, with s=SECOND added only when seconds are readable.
h=4 m=47
